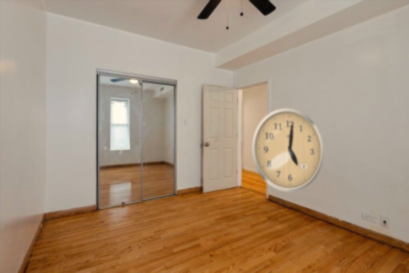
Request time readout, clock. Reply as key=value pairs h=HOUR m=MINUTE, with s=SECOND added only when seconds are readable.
h=5 m=1
